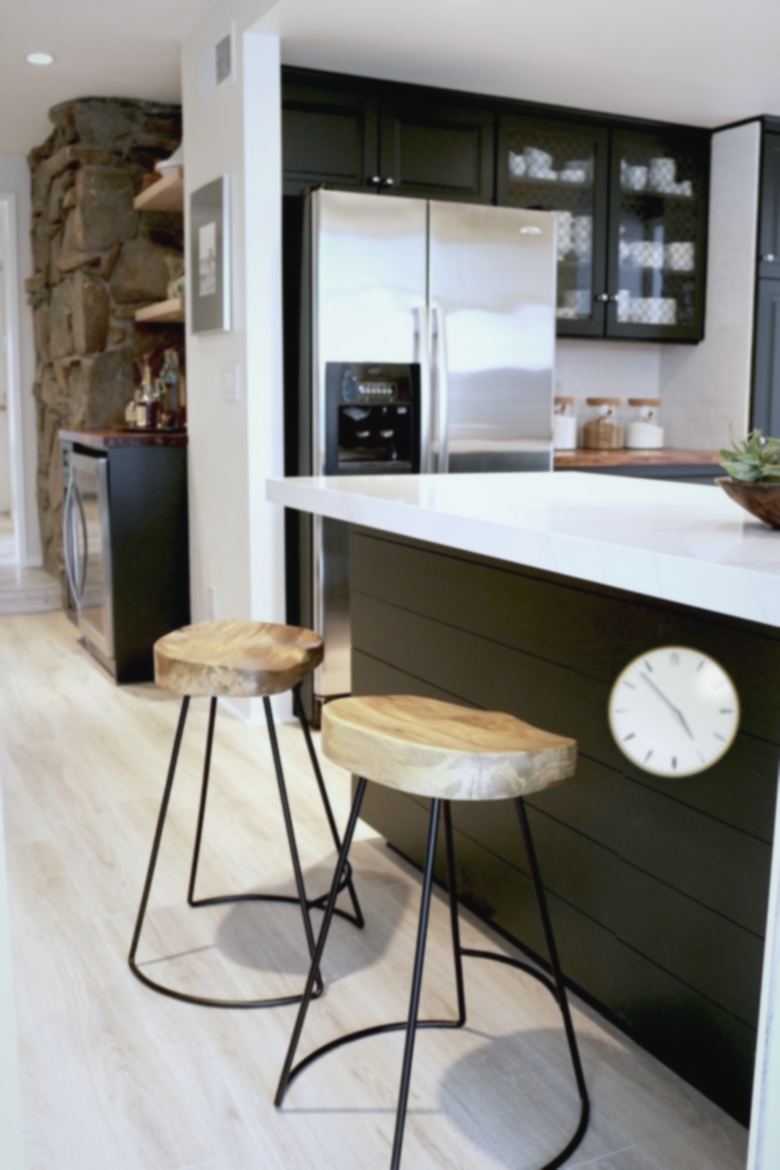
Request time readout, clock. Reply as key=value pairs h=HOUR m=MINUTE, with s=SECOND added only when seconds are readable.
h=4 m=53
